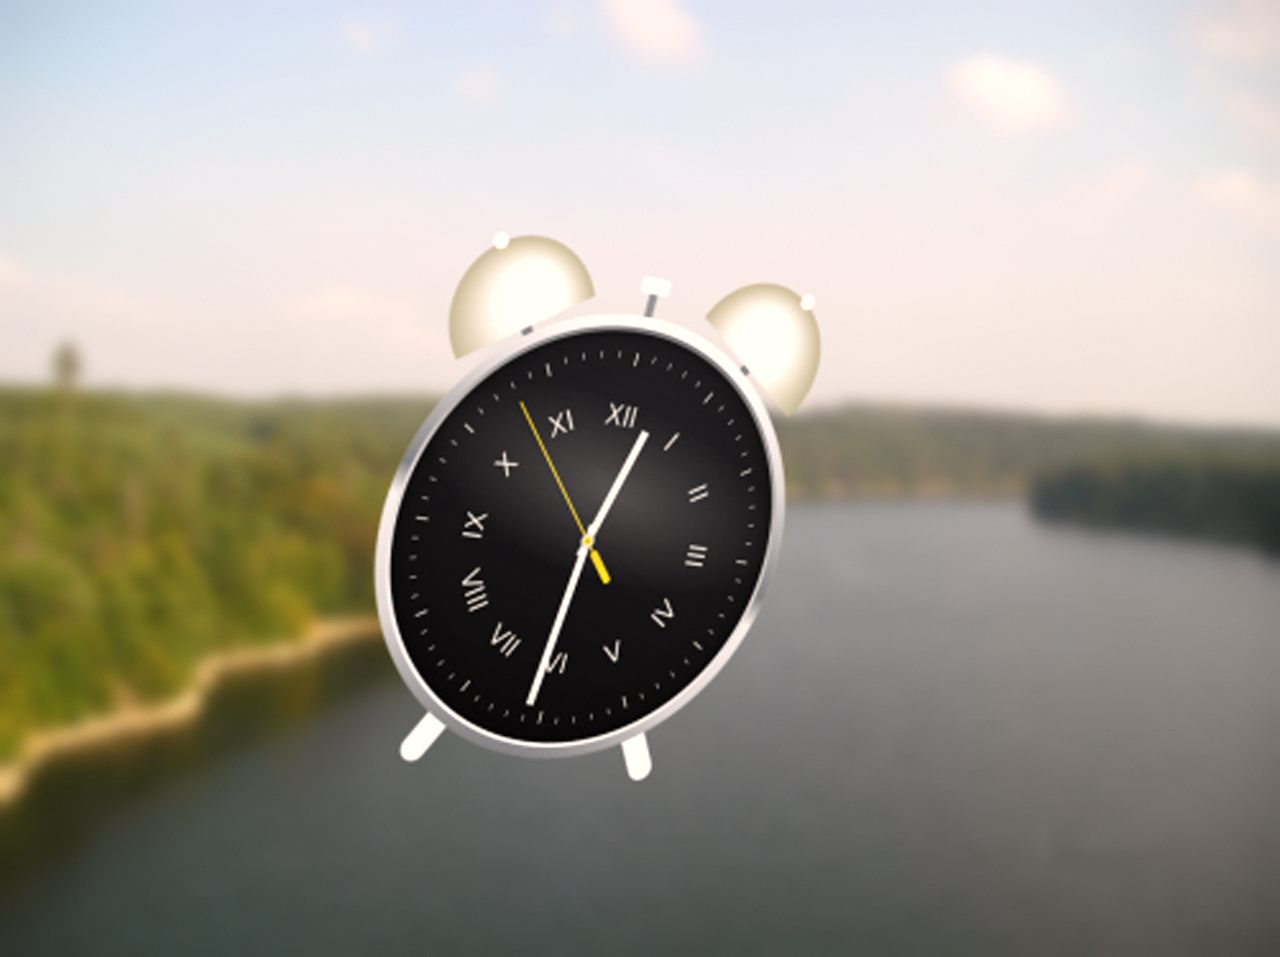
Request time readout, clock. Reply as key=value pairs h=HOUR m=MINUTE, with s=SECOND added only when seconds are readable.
h=12 m=30 s=53
